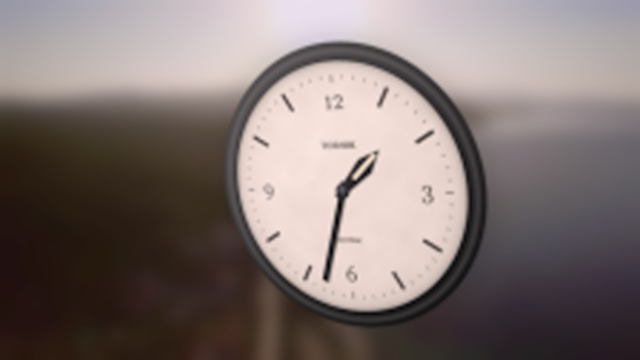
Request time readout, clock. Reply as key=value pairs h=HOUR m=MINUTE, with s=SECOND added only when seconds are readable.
h=1 m=33
